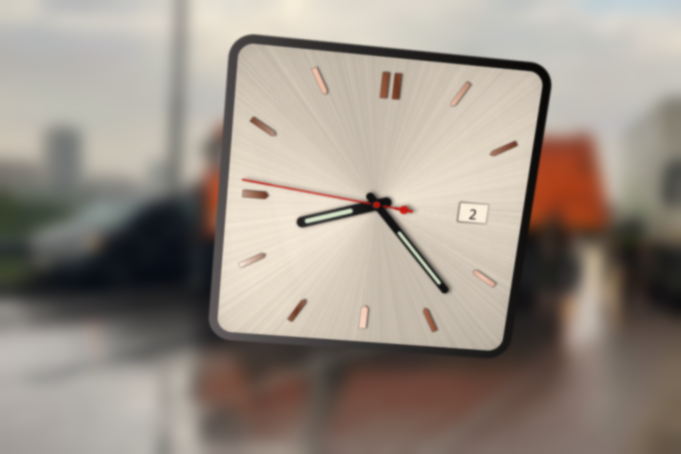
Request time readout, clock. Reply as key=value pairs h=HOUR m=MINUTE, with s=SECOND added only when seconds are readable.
h=8 m=22 s=46
